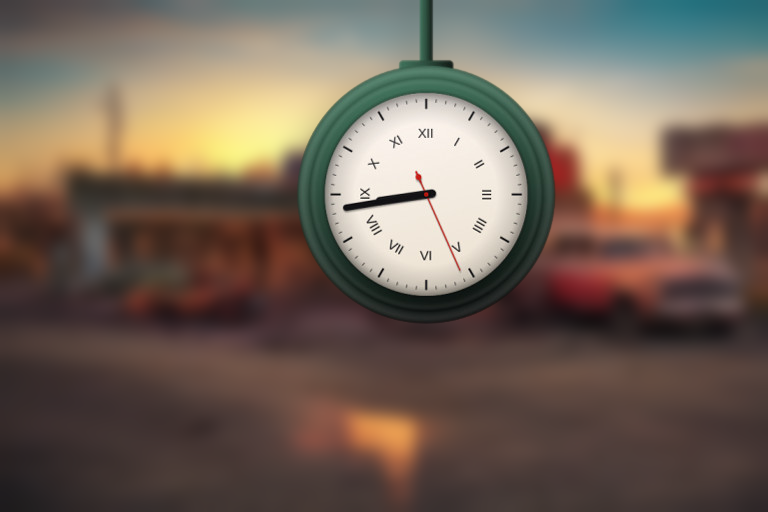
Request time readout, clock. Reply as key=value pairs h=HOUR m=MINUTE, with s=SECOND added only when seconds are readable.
h=8 m=43 s=26
